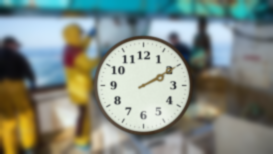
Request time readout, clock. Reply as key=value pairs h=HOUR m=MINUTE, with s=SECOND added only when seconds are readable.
h=2 m=10
